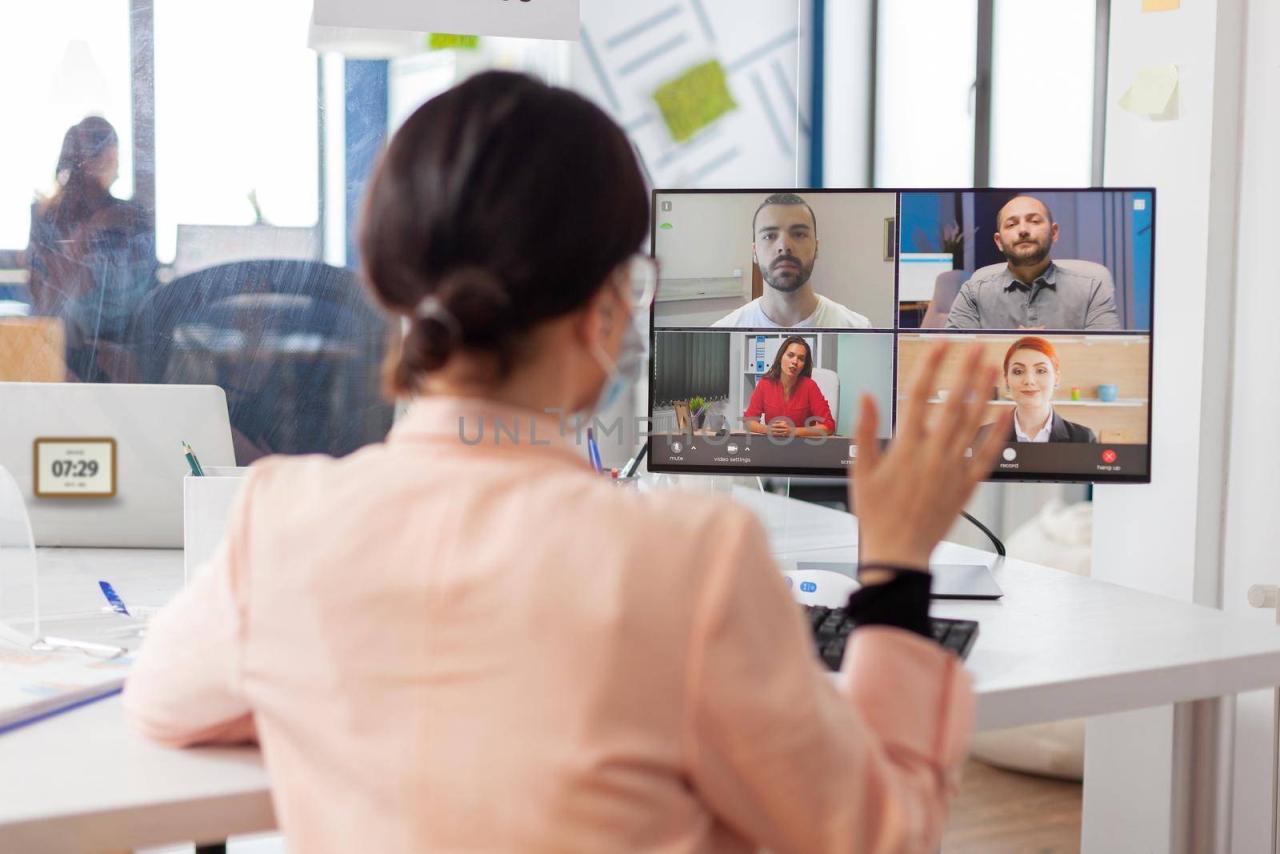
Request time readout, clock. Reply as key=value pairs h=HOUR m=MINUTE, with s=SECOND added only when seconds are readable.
h=7 m=29
